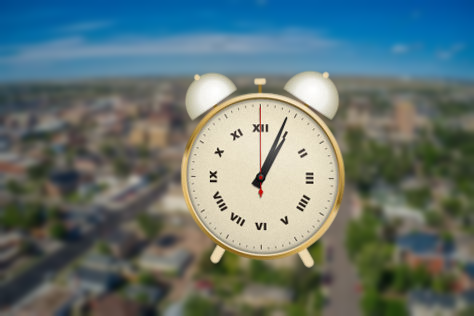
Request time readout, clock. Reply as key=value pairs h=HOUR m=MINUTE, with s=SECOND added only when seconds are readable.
h=1 m=4 s=0
